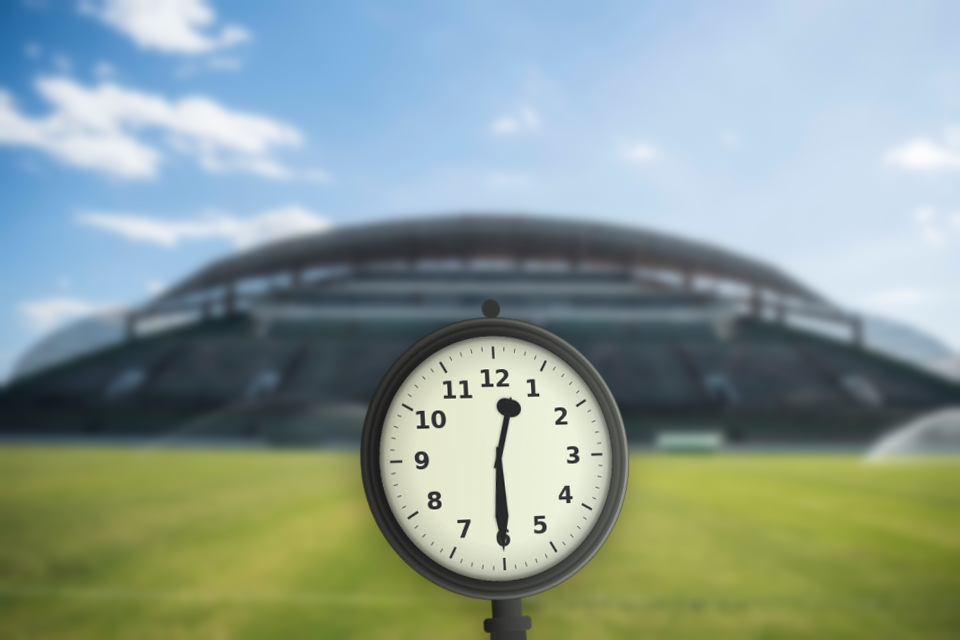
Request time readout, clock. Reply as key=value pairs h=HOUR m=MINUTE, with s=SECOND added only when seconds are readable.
h=12 m=30
